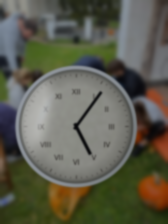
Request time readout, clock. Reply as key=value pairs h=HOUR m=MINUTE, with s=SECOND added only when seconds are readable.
h=5 m=6
